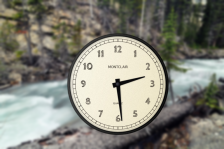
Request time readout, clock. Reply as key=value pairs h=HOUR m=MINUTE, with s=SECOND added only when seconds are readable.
h=2 m=29
